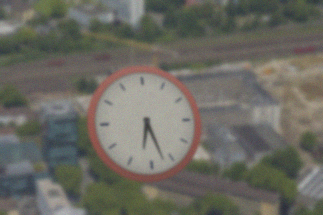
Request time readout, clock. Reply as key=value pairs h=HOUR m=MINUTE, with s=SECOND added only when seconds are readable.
h=6 m=27
